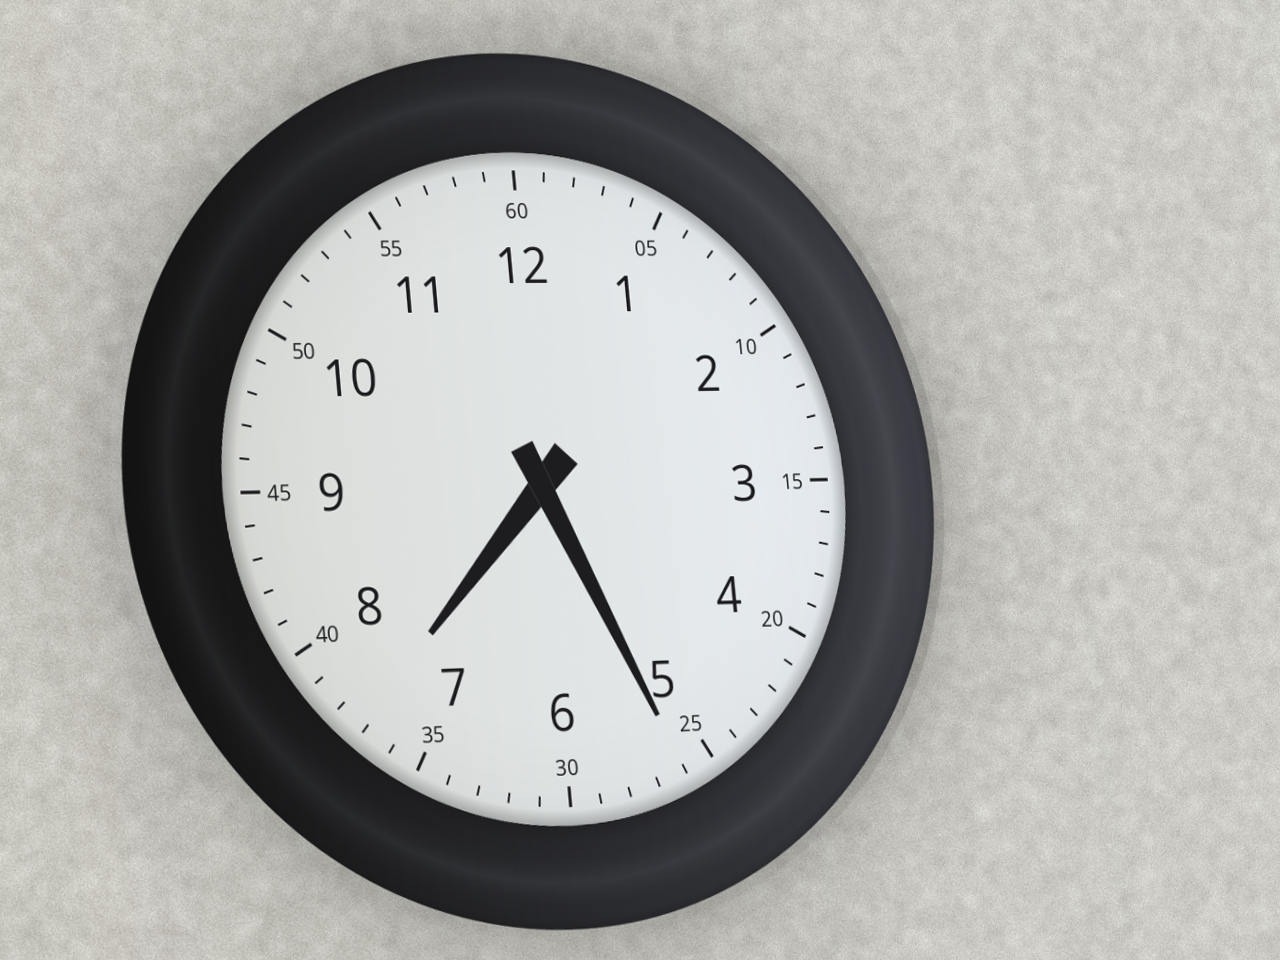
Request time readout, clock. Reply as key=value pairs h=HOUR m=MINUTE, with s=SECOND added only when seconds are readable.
h=7 m=26
